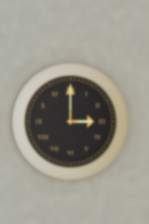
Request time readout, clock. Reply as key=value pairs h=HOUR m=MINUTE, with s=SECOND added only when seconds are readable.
h=3 m=0
